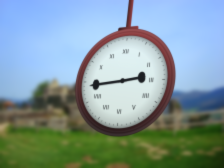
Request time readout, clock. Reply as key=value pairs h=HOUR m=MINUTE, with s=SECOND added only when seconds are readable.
h=2 m=44
